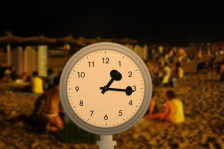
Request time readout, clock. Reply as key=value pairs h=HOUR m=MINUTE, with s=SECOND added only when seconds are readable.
h=1 m=16
